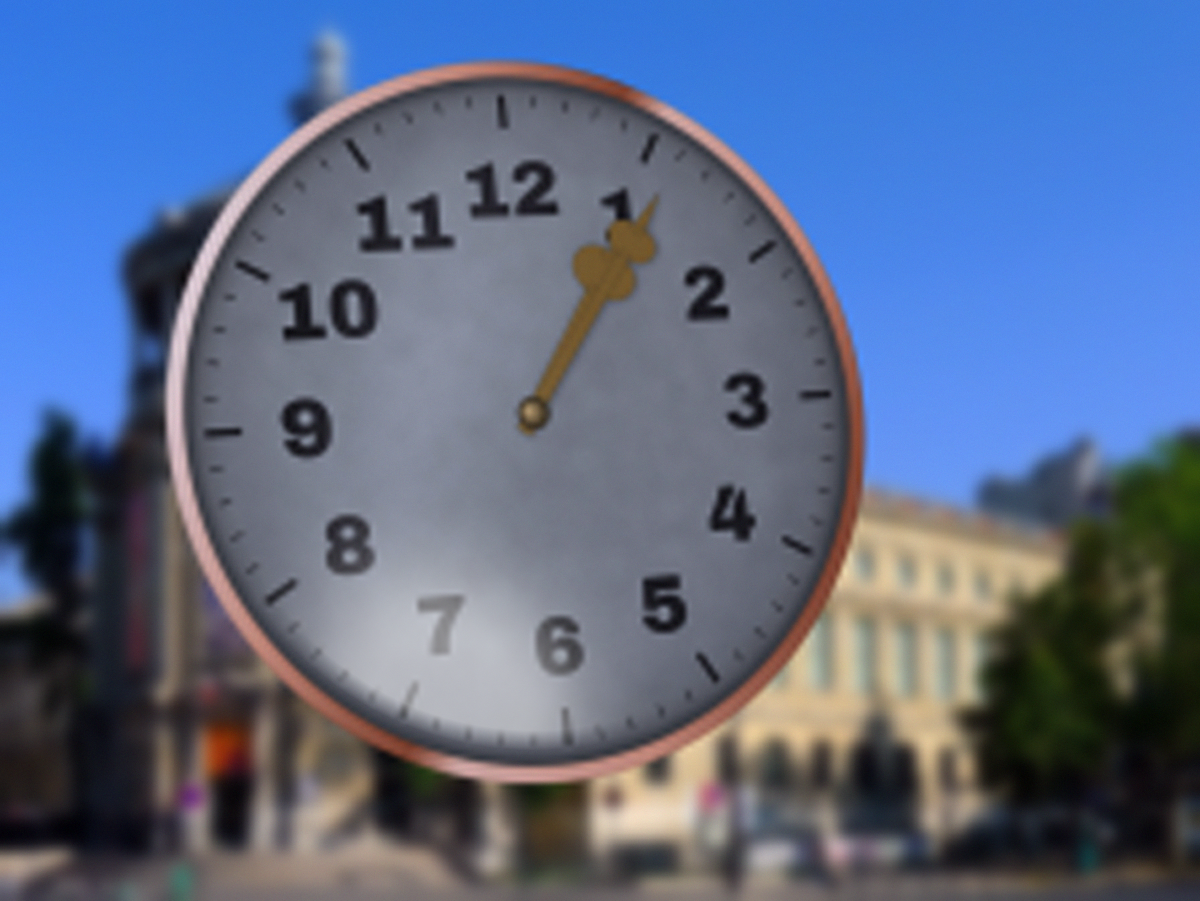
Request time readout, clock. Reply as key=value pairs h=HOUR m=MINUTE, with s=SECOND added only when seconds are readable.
h=1 m=6
